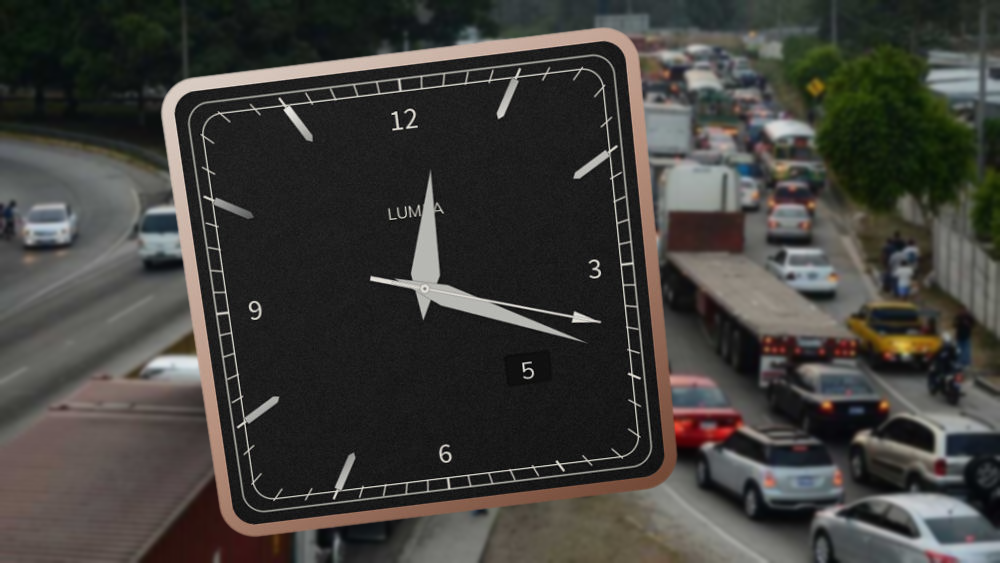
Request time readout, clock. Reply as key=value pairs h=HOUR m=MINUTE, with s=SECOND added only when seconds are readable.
h=12 m=19 s=18
